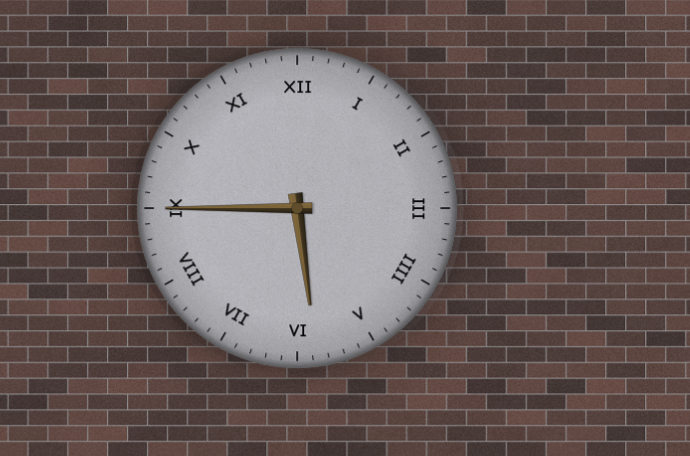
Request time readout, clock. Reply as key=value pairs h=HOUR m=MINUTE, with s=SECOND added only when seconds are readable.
h=5 m=45
